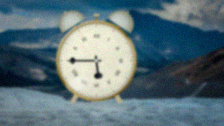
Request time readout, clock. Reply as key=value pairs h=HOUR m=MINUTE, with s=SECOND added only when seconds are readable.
h=5 m=45
